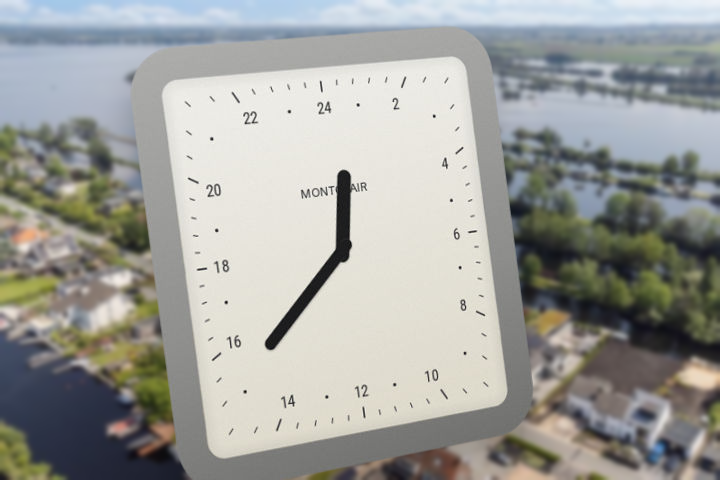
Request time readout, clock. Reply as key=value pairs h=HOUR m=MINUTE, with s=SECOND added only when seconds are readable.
h=0 m=38
